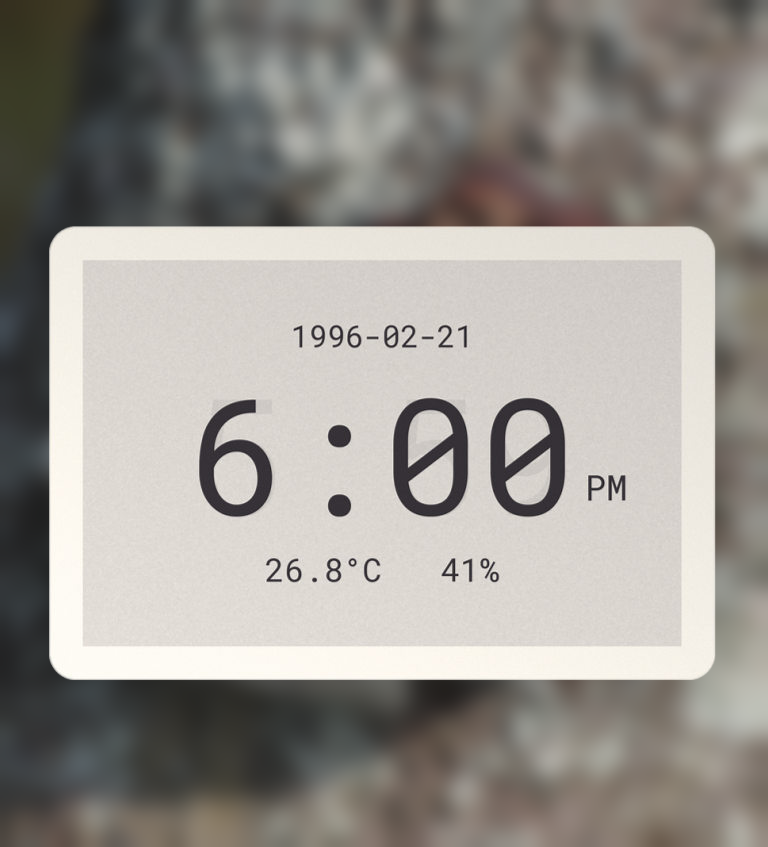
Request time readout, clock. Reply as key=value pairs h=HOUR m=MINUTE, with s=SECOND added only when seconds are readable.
h=6 m=0
